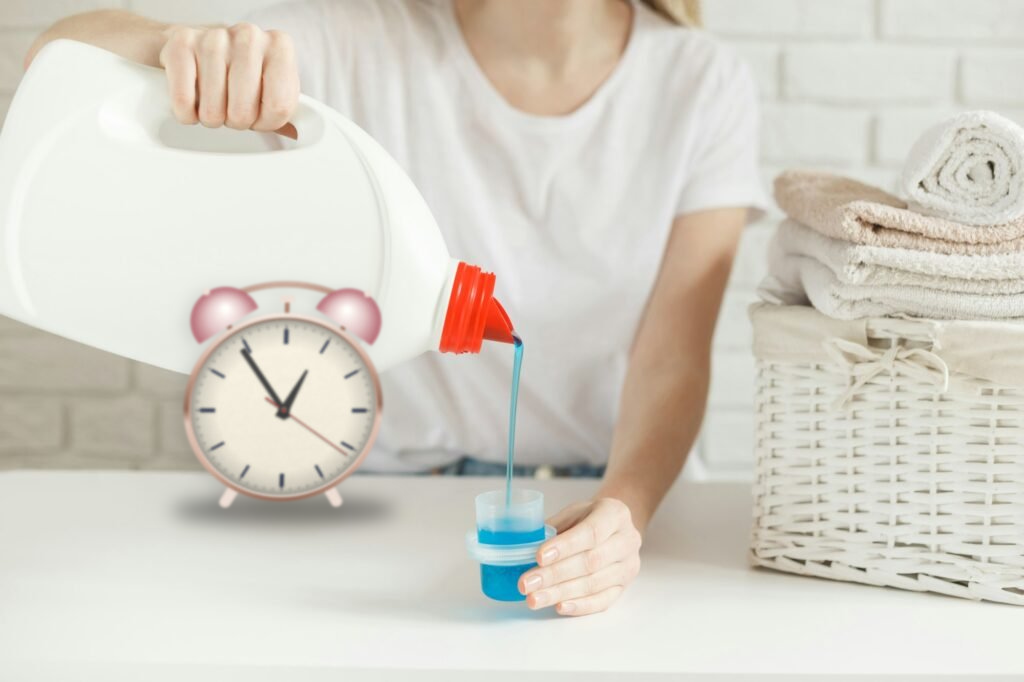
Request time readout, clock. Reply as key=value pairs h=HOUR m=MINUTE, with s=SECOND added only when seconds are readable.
h=12 m=54 s=21
